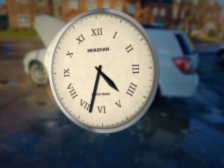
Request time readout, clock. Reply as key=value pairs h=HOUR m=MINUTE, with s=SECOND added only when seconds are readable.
h=4 m=33
